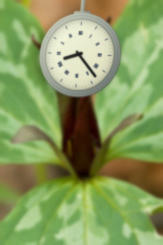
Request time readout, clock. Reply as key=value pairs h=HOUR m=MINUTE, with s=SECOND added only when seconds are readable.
h=8 m=23
